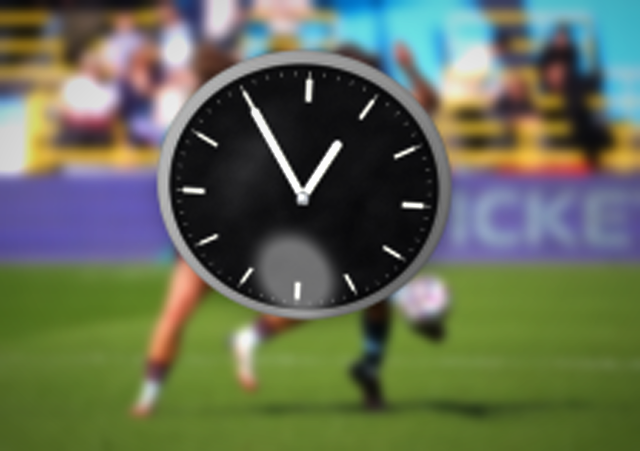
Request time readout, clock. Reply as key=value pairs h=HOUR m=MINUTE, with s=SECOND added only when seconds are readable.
h=12 m=55
